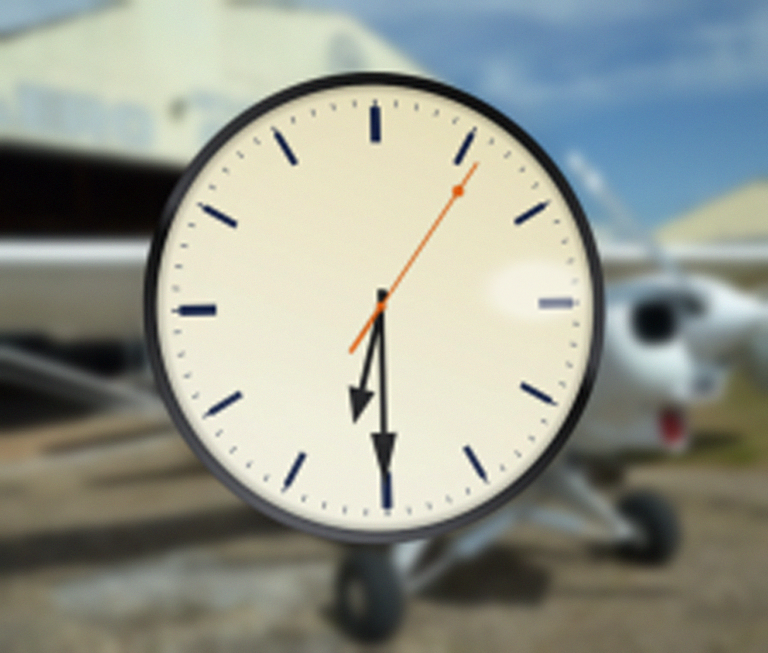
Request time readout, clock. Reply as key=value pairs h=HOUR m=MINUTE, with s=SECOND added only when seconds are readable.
h=6 m=30 s=6
